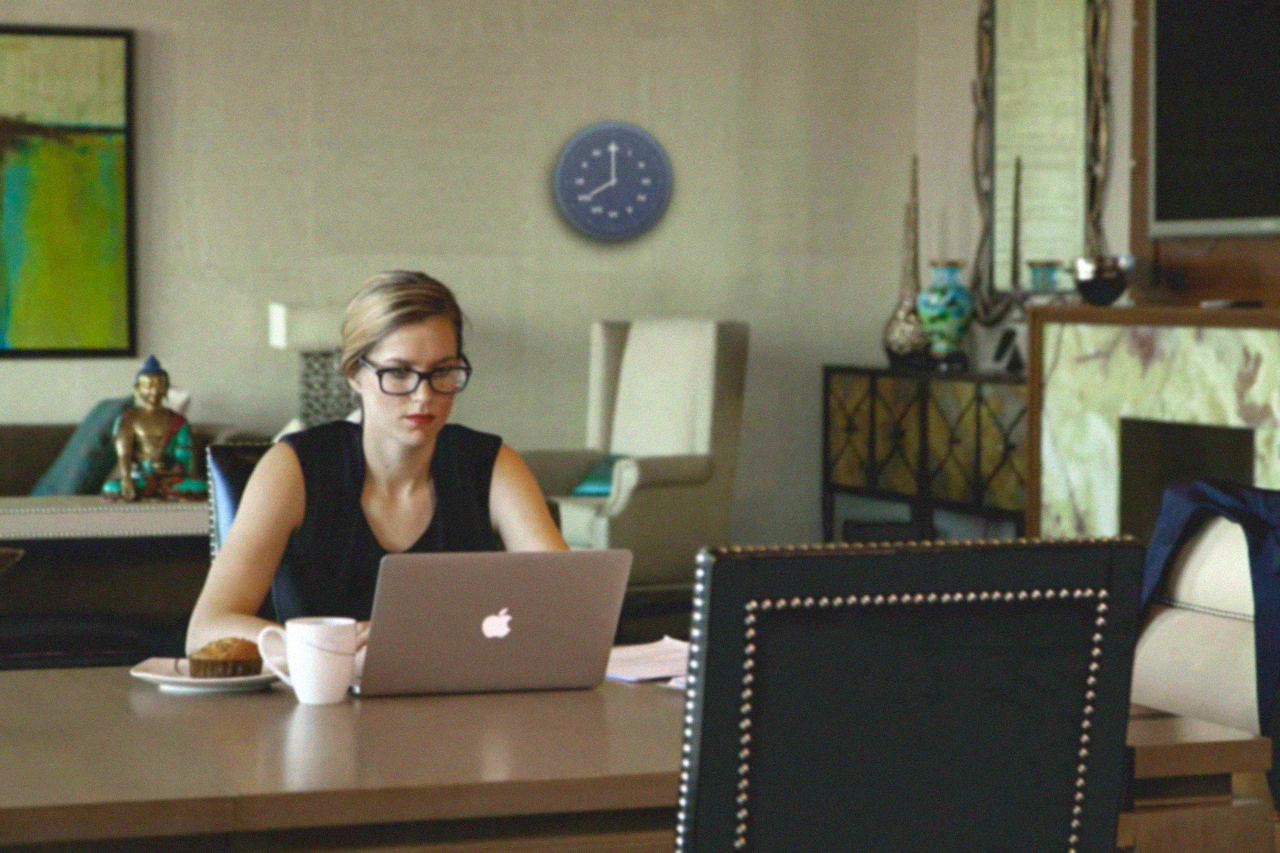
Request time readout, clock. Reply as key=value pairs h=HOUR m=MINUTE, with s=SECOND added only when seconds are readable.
h=8 m=0
